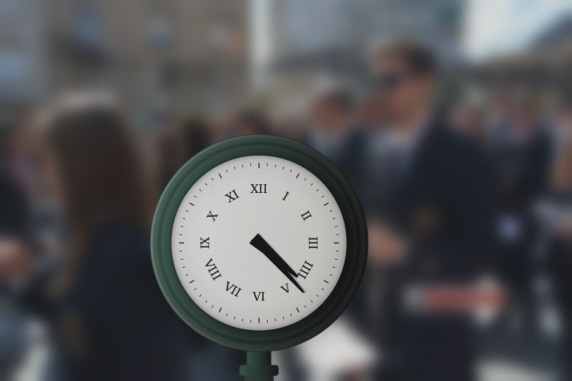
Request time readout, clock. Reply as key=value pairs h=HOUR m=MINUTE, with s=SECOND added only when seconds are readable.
h=4 m=23
